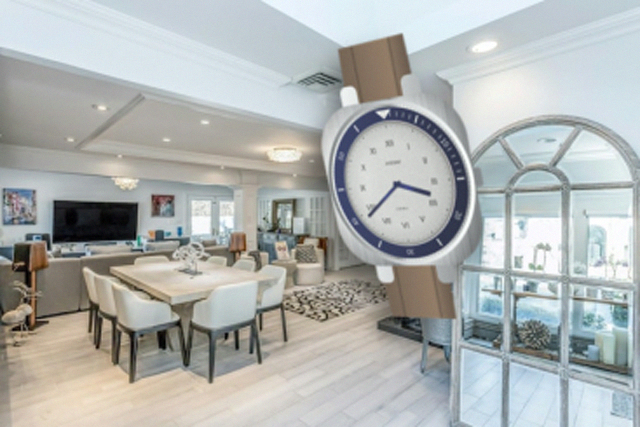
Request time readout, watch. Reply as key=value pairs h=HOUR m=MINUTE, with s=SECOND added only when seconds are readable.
h=3 m=39
